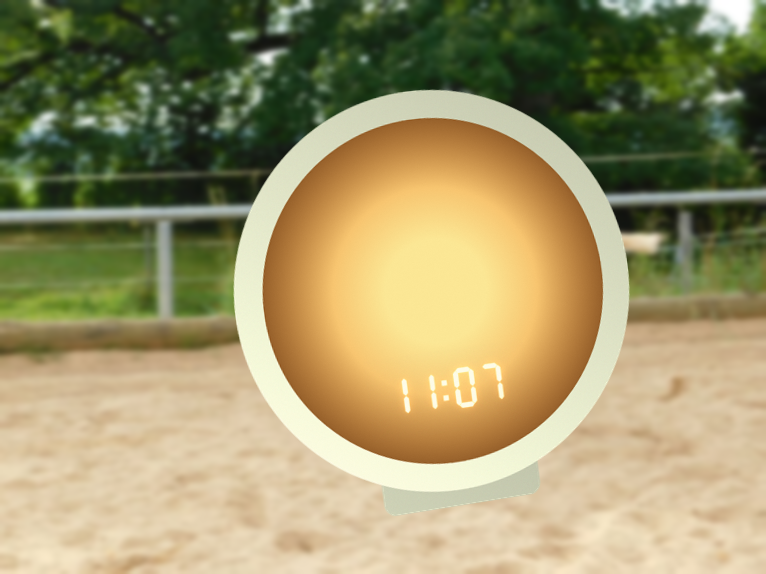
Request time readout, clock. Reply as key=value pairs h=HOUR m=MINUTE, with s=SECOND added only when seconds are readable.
h=11 m=7
